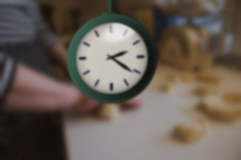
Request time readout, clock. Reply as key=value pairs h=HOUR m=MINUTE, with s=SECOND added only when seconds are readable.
h=2 m=21
